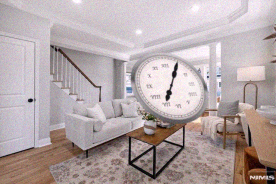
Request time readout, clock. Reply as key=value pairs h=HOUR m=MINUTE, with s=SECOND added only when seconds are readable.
h=7 m=5
